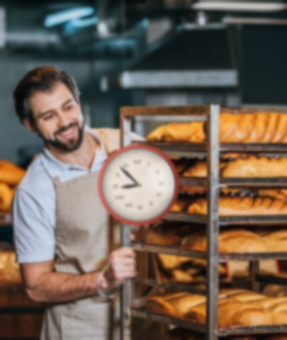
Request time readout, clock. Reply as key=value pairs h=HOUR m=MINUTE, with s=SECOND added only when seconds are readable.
h=8 m=53
